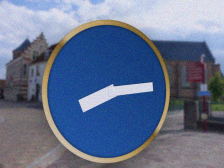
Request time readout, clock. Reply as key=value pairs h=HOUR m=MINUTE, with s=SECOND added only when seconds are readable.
h=8 m=14
